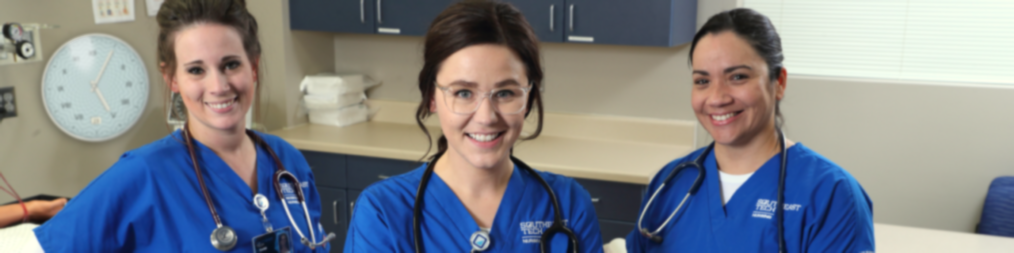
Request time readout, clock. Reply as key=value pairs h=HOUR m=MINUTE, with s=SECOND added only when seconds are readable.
h=5 m=5
